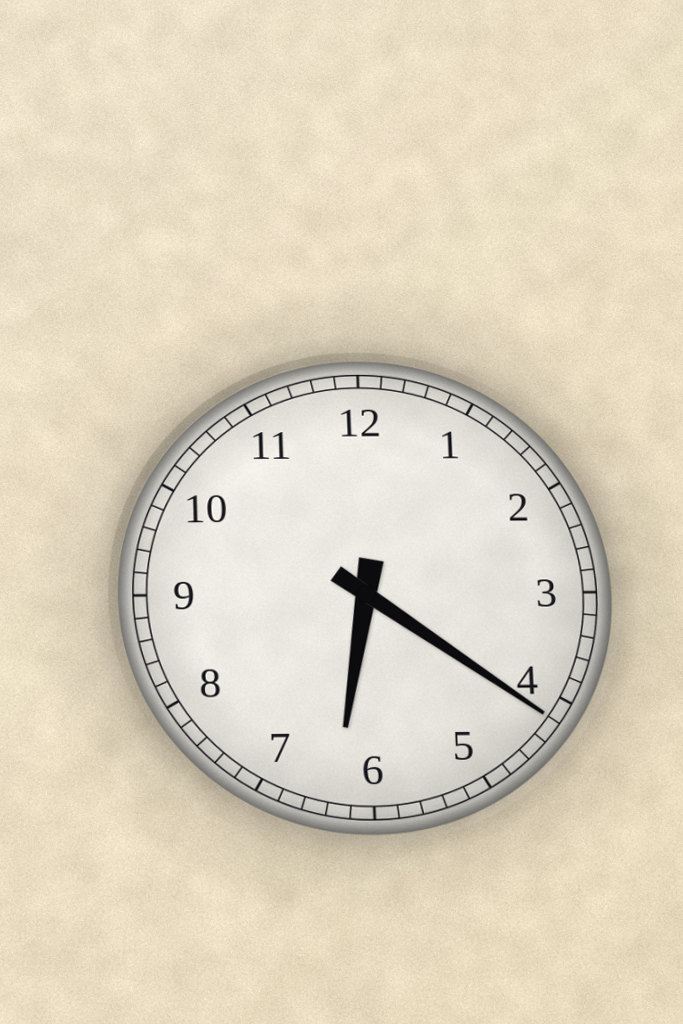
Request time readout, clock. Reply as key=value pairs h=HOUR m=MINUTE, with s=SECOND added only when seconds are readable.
h=6 m=21
